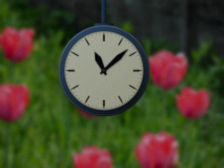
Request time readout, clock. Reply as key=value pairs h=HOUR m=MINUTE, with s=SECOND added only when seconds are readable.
h=11 m=8
